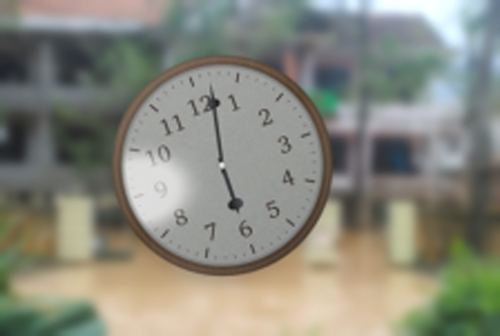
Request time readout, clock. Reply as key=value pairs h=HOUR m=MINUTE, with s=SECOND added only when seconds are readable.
h=6 m=2
